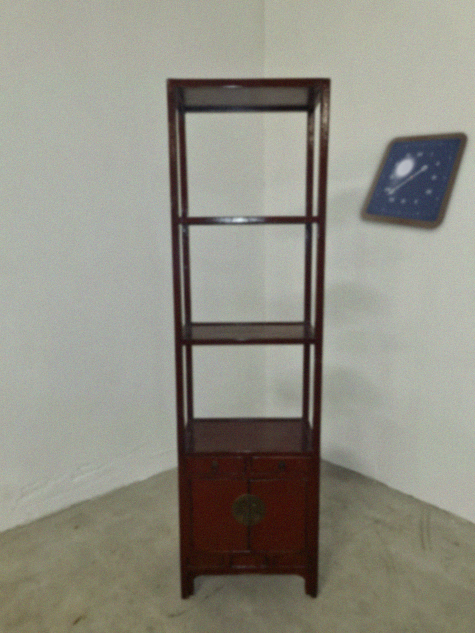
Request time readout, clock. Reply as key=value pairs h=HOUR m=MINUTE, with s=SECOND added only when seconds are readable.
h=1 m=38
